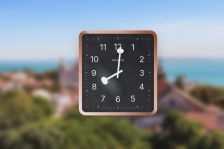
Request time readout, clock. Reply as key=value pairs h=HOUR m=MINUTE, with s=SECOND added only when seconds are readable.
h=8 m=1
